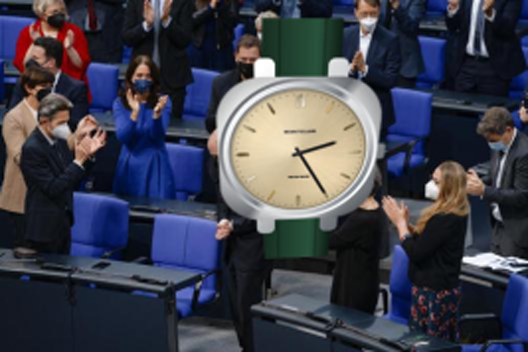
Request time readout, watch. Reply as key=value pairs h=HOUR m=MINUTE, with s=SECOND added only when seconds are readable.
h=2 m=25
